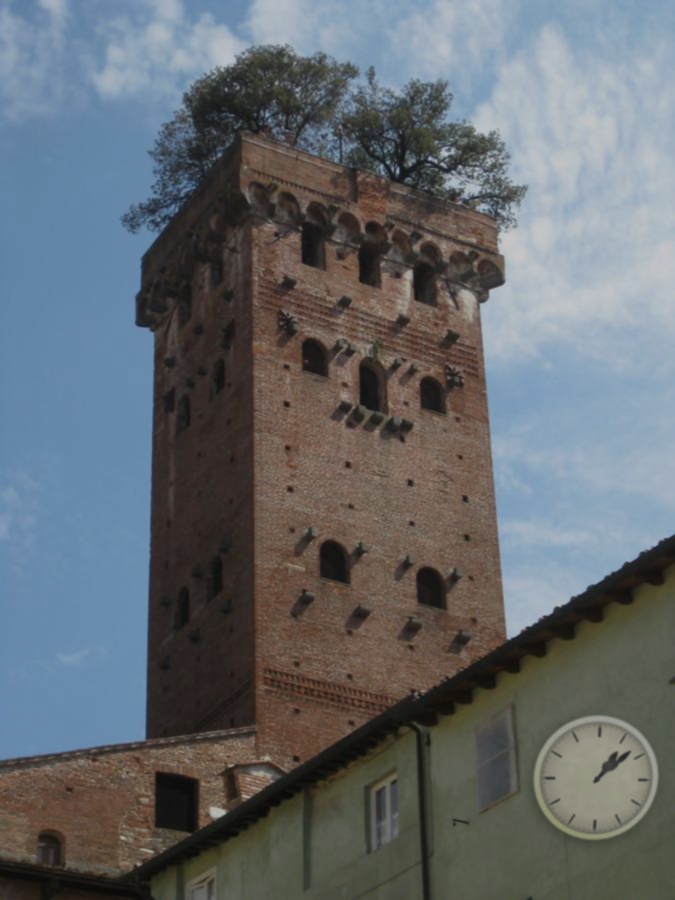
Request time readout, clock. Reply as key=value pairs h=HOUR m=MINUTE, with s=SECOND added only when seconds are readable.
h=1 m=8
